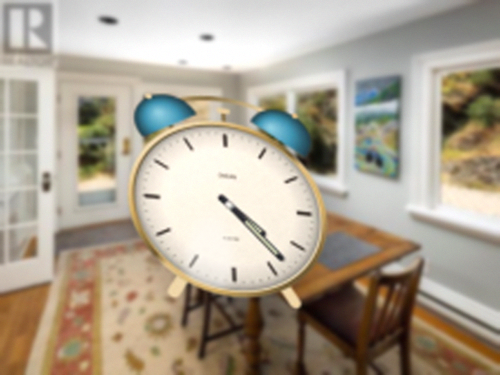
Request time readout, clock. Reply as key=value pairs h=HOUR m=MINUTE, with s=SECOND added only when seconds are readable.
h=4 m=23
